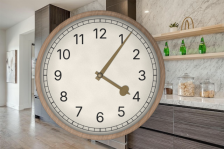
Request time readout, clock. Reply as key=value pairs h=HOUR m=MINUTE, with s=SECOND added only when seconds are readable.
h=4 m=6
